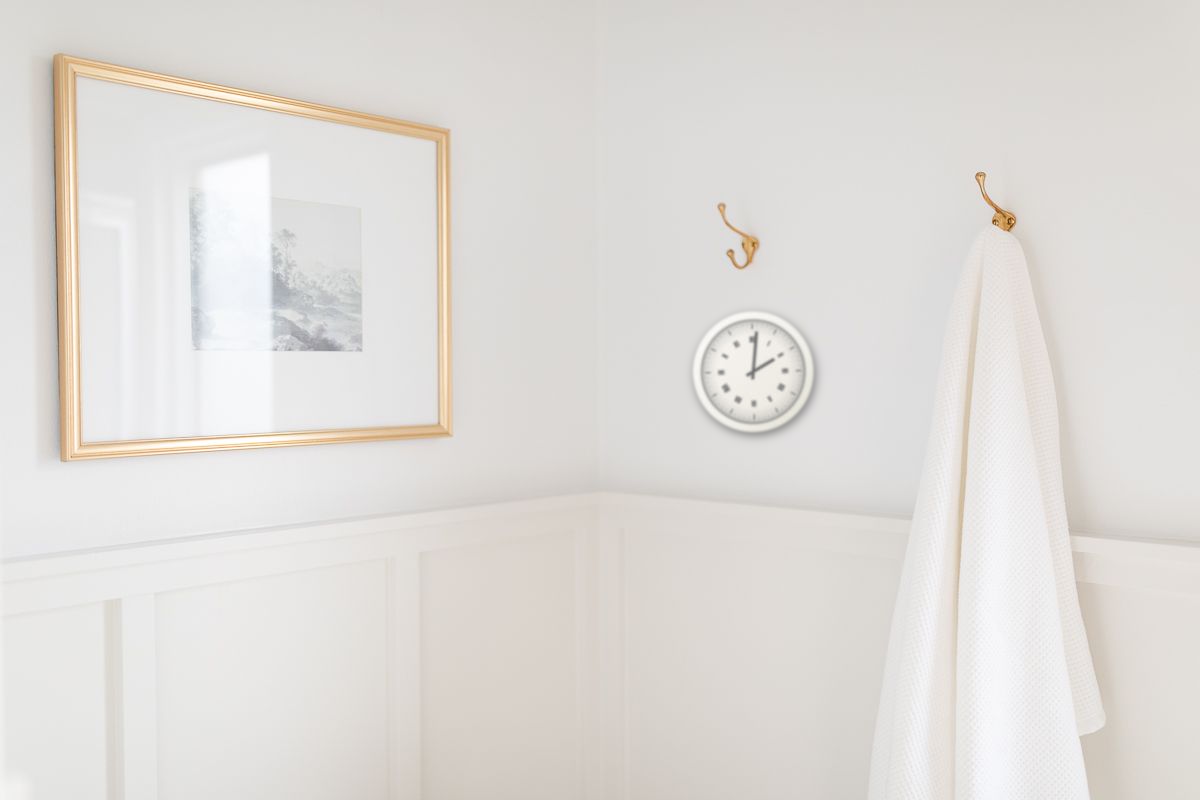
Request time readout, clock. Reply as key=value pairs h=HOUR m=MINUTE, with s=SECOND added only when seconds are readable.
h=2 m=1
